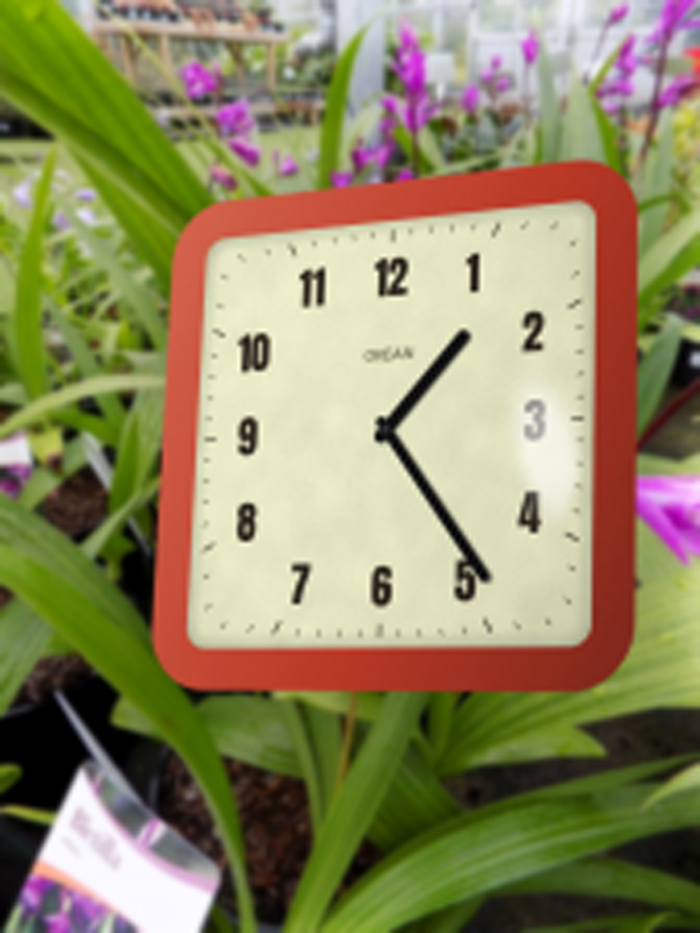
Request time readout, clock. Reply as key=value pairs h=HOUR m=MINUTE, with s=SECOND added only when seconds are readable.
h=1 m=24
